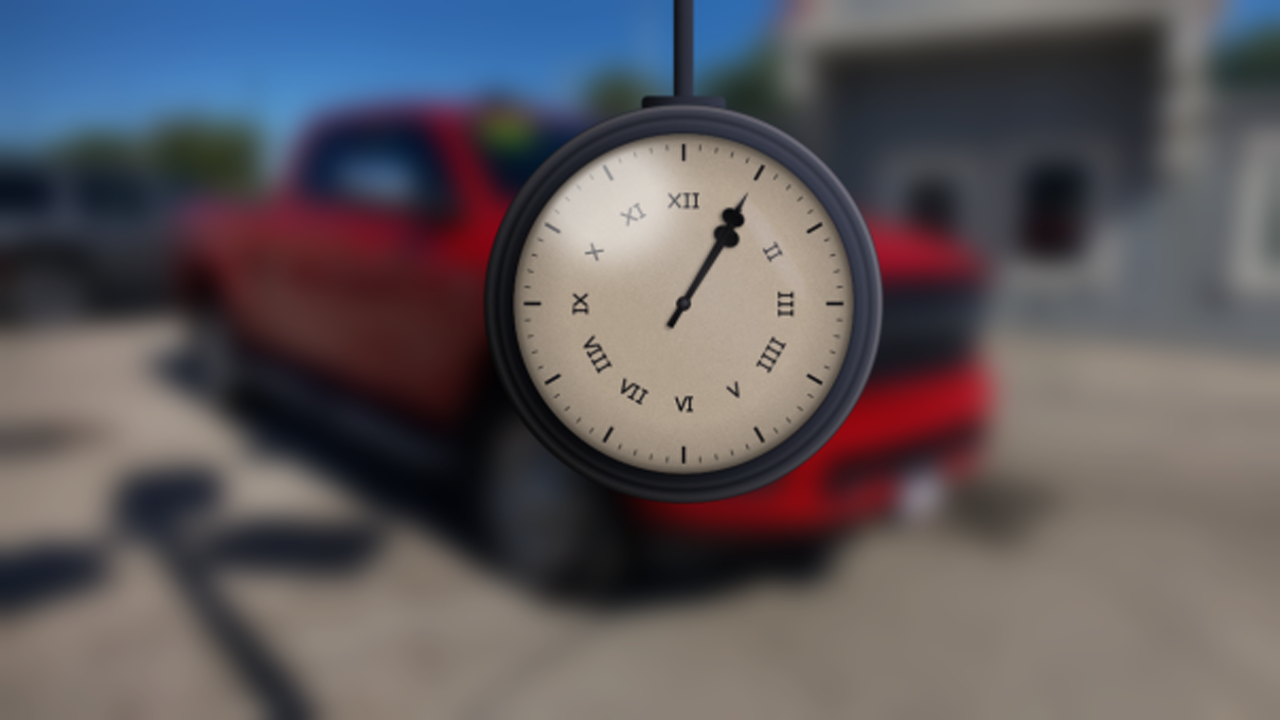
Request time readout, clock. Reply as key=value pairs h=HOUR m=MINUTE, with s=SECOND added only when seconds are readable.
h=1 m=5
